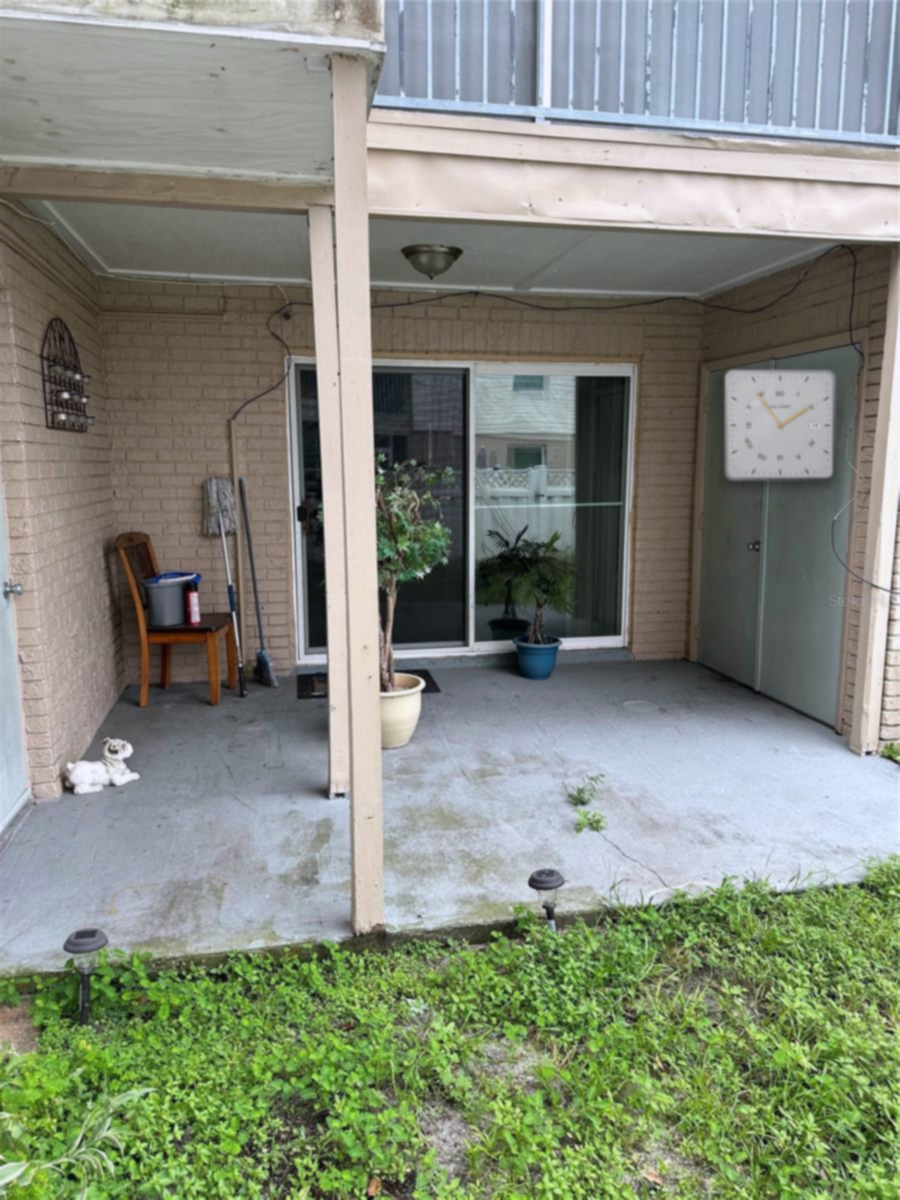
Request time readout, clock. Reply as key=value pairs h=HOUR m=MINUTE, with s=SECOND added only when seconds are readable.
h=1 m=54
